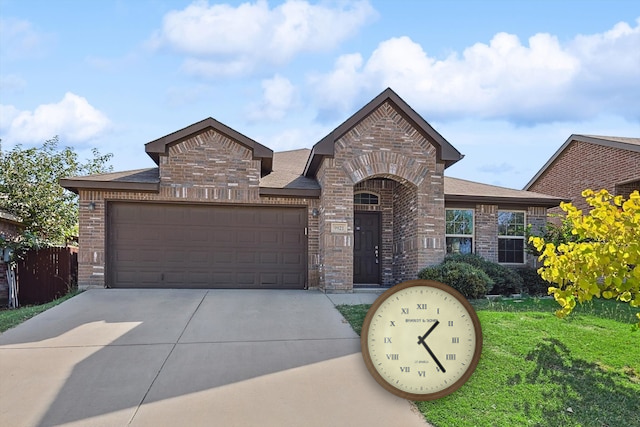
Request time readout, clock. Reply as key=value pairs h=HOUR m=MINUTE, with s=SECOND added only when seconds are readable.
h=1 m=24
